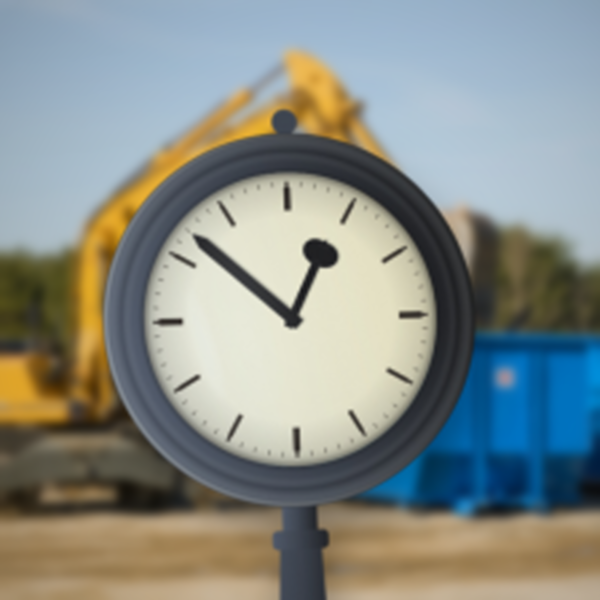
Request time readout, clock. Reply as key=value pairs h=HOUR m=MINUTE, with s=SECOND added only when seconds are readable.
h=12 m=52
